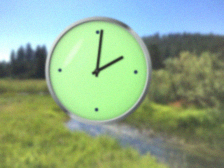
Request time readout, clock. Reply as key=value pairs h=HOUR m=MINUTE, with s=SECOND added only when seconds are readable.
h=2 m=1
